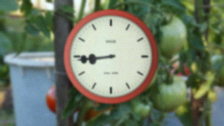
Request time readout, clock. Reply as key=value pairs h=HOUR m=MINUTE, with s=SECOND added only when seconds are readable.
h=8 m=44
